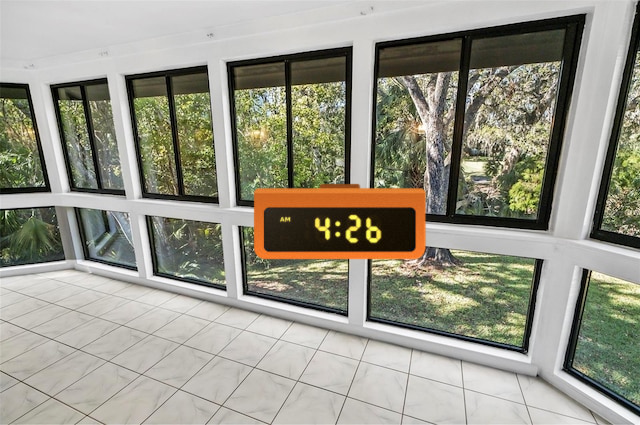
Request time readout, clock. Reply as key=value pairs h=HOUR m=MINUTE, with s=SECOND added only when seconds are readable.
h=4 m=26
